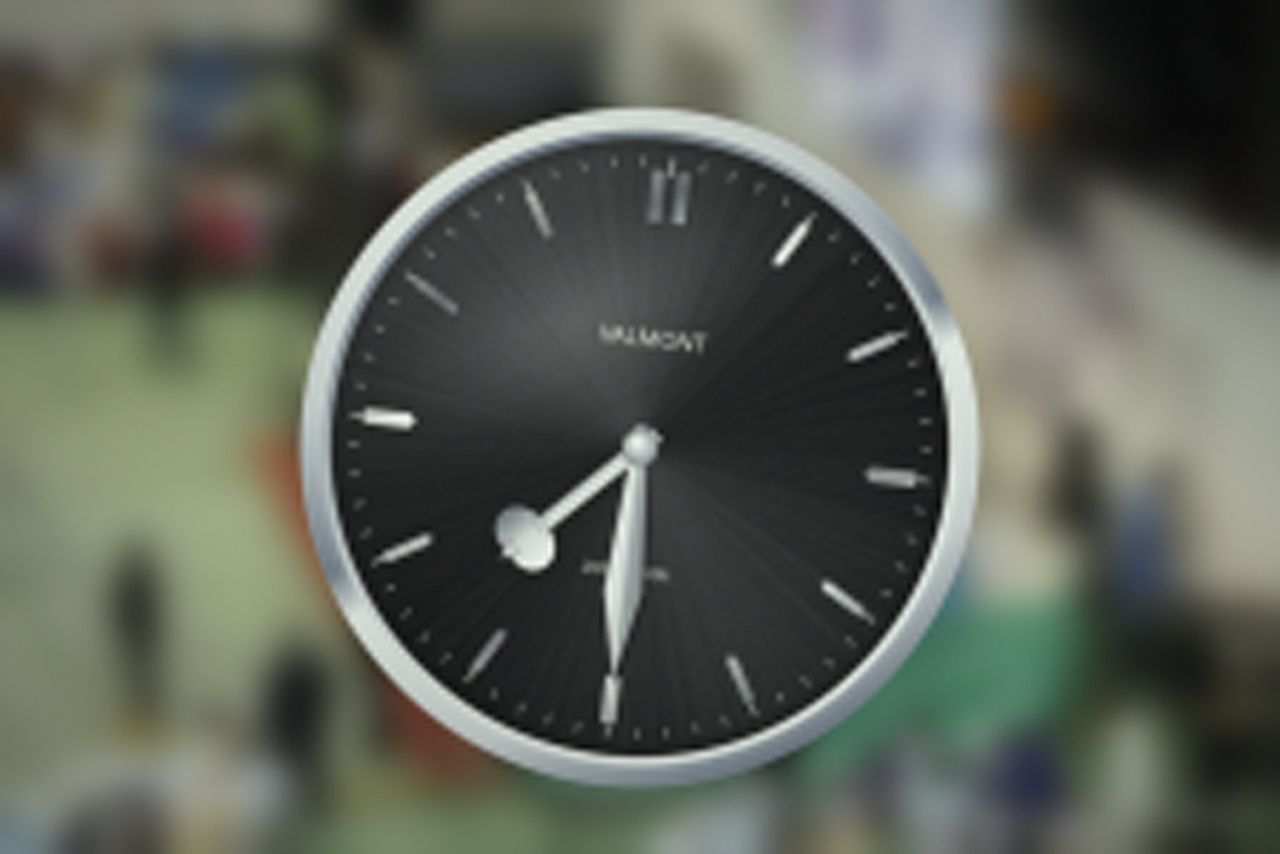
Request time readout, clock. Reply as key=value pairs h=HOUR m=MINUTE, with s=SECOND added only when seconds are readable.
h=7 m=30
